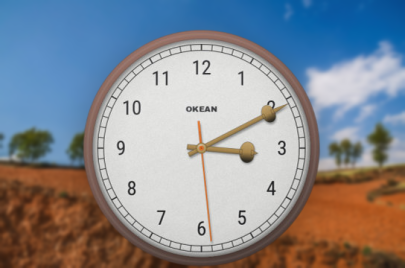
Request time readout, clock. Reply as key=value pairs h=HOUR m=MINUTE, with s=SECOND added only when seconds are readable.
h=3 m=10 s=29
